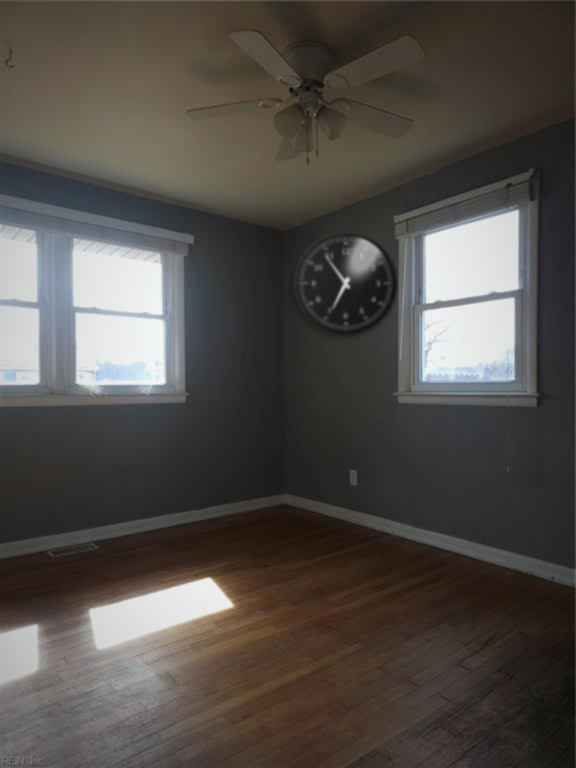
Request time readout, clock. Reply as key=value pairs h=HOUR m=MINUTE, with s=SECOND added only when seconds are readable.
h=6 m=54
